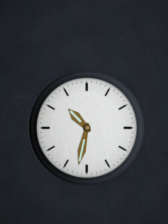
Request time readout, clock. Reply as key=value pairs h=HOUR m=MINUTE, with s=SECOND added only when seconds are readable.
h=10 m=32
